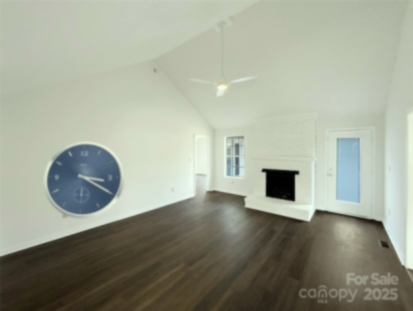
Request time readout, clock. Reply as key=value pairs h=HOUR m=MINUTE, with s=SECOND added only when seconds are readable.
h=3 m=20
